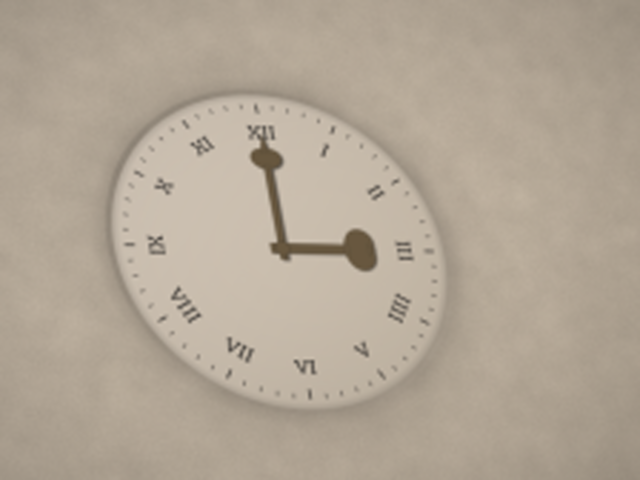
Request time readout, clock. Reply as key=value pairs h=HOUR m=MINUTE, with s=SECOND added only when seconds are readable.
h=3 m=0
